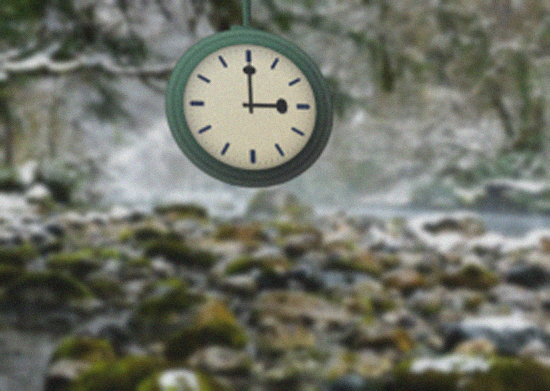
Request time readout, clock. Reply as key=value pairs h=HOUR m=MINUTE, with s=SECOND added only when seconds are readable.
h=3 m=0
